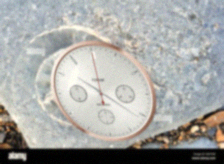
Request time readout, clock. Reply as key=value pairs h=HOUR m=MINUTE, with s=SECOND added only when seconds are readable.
h=10 m=21
